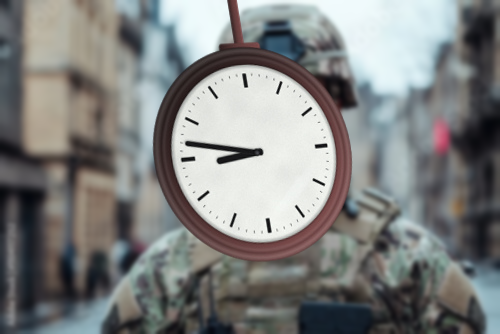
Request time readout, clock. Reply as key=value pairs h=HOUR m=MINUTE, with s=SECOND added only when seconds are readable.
h=8 m=47
